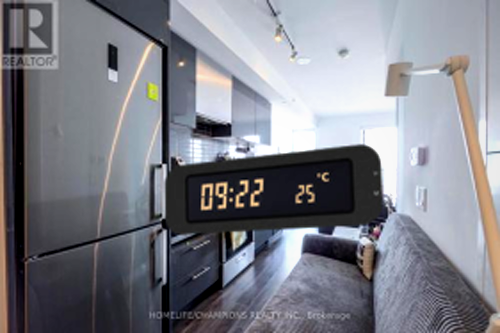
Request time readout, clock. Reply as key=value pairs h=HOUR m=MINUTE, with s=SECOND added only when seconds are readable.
h=9 m=22
